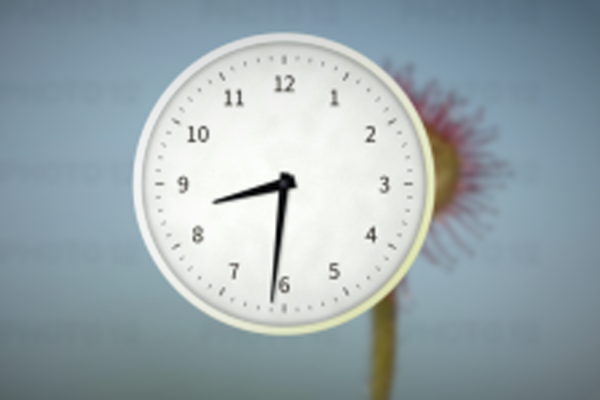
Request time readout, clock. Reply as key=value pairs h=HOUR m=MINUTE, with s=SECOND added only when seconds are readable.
h=8 m=31
